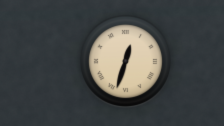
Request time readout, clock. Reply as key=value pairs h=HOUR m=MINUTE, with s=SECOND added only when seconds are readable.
h=12 m=33
